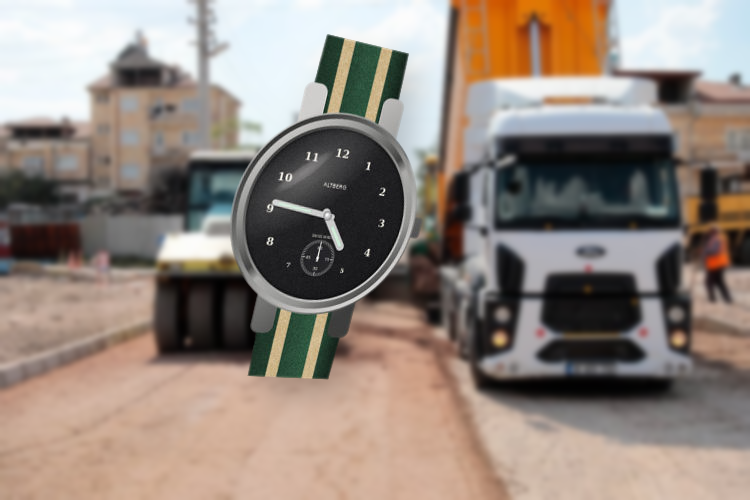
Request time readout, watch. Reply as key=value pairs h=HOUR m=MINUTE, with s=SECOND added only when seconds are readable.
h=4 m=46
